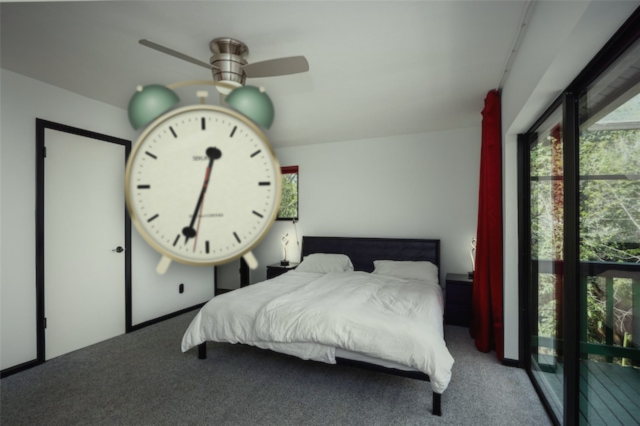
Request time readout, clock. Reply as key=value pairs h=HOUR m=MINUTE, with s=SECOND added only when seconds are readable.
h=12 m=33 s=32
